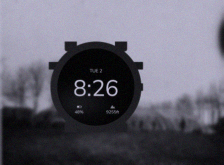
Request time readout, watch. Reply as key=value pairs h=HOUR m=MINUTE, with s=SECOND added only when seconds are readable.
h=8 m=26
